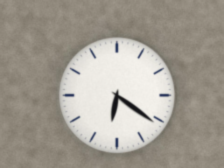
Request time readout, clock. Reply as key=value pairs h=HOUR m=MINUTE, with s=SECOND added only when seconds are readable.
h=6 m=21
